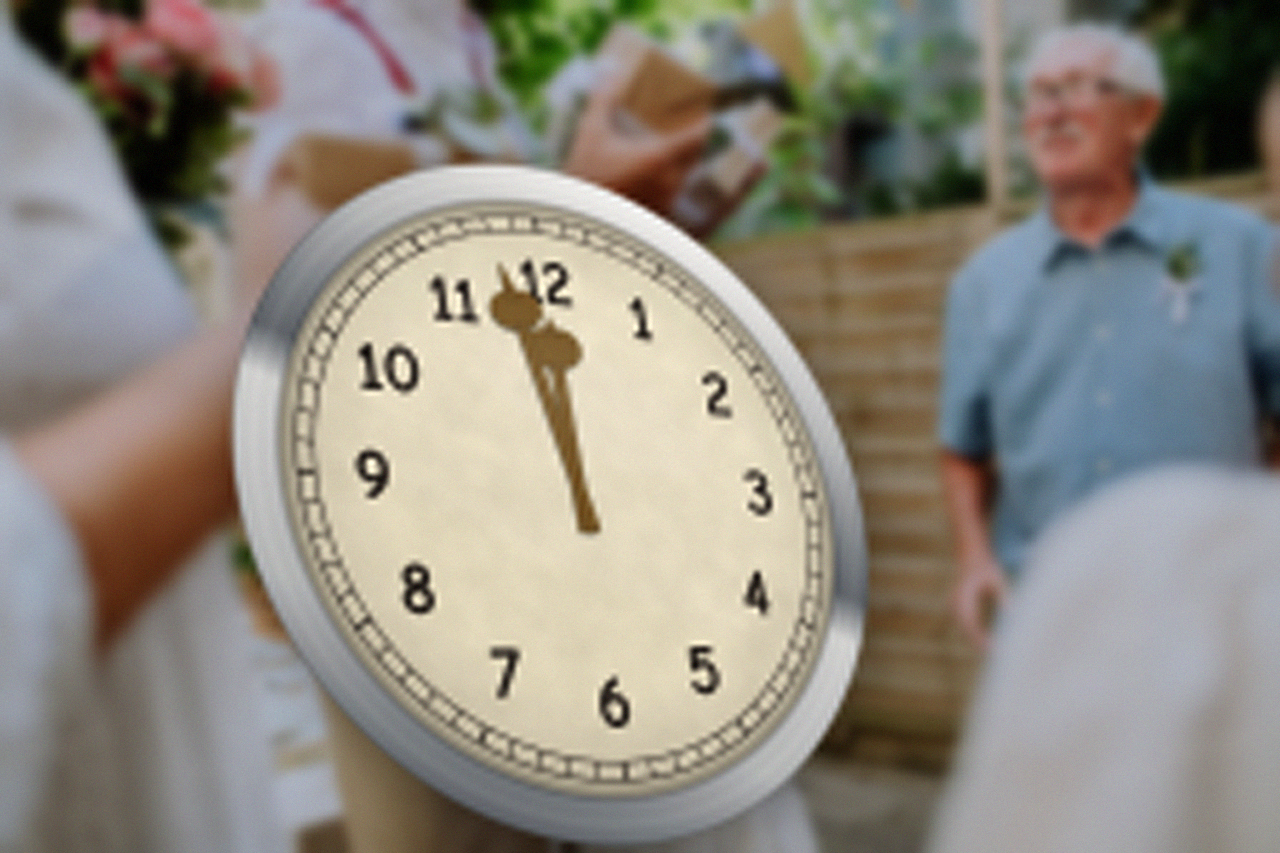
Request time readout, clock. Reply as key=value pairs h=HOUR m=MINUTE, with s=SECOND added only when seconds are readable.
h=11 m=58
